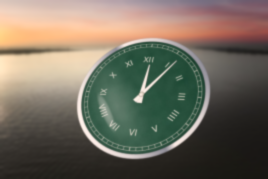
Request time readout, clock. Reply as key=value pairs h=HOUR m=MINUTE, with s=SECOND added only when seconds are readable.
h=12 m=6
